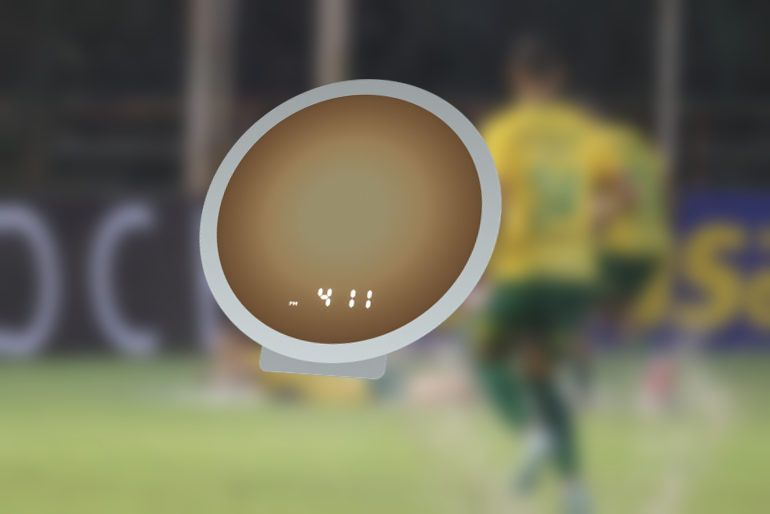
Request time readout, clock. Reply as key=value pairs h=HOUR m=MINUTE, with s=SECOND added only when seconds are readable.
h=4 m=11
